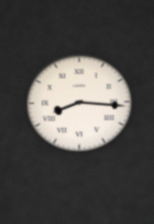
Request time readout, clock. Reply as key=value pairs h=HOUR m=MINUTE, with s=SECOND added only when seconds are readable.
h=8 m=16
